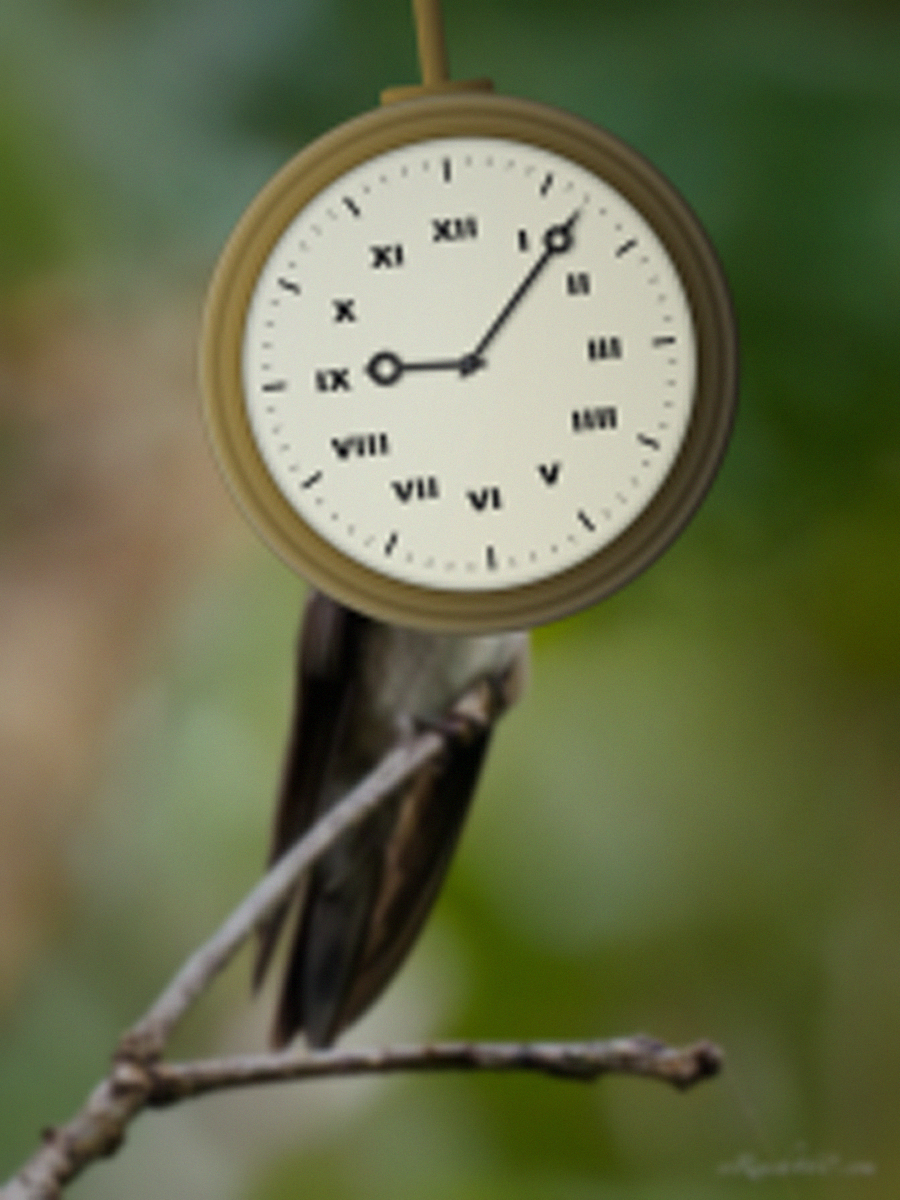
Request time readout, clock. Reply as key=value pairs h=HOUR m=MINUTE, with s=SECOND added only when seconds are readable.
h=9 m=7
